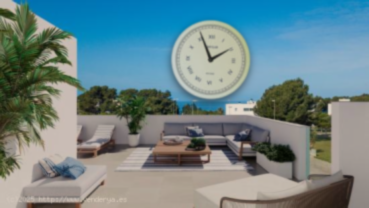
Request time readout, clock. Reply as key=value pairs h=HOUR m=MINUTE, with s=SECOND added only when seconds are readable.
h=1 m=56
